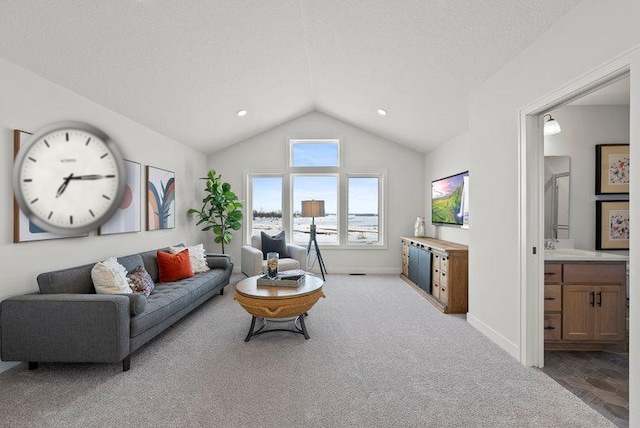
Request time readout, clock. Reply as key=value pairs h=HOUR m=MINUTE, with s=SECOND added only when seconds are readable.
h=7 m=15
